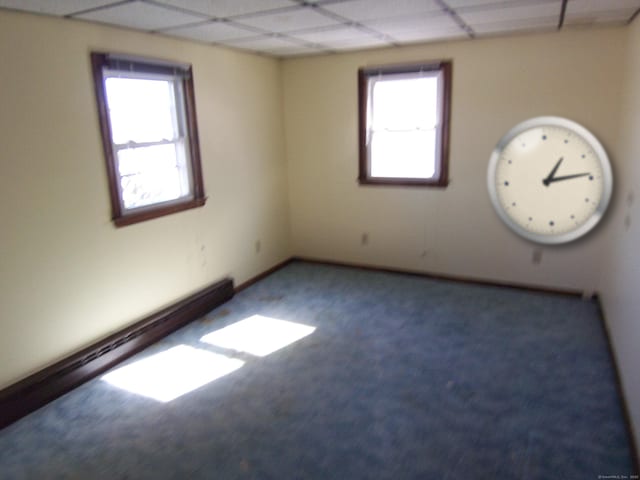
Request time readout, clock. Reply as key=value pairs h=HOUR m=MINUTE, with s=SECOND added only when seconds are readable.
h=1 m=14
